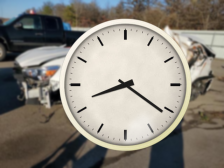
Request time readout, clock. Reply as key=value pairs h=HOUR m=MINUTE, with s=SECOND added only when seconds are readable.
h=8 m=21
